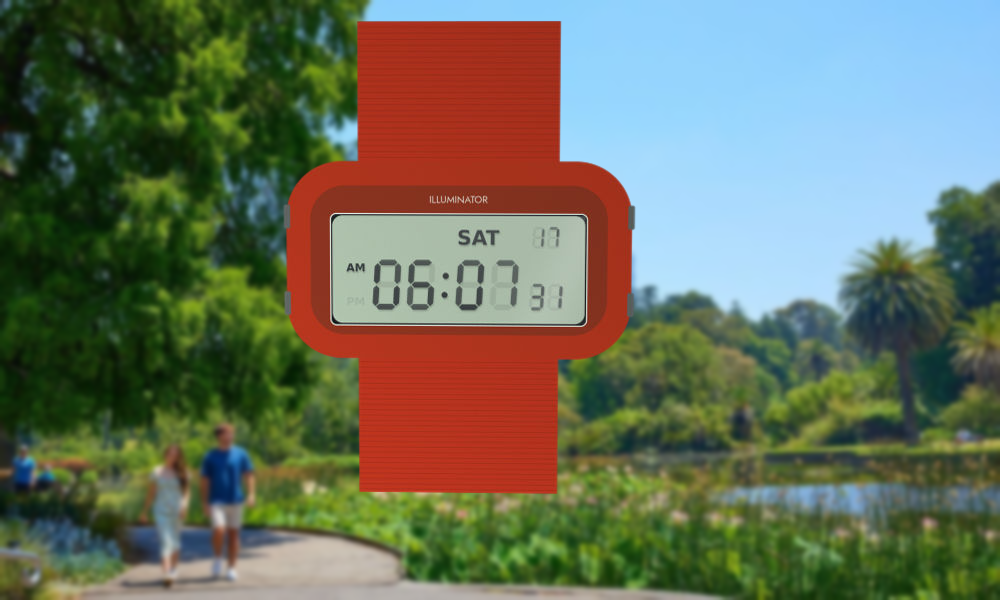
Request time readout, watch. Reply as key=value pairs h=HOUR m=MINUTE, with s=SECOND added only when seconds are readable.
h=6 m=7 s=31
